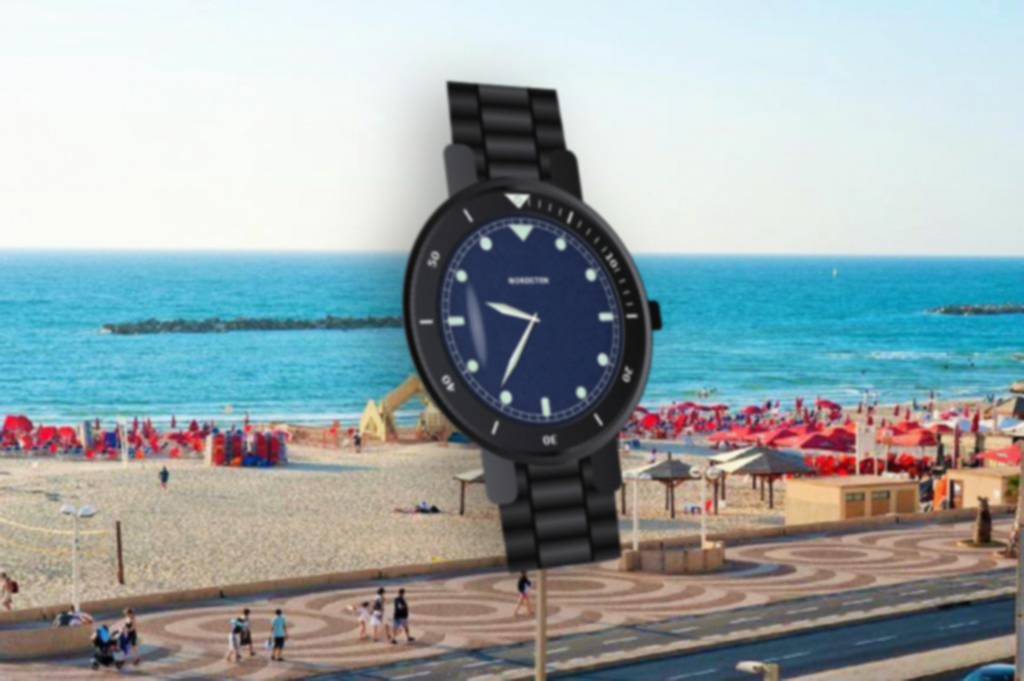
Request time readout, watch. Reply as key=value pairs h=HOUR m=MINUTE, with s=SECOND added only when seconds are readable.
h=9 m=36
